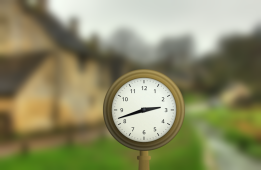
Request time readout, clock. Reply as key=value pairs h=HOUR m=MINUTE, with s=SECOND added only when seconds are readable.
h=2 m=42
